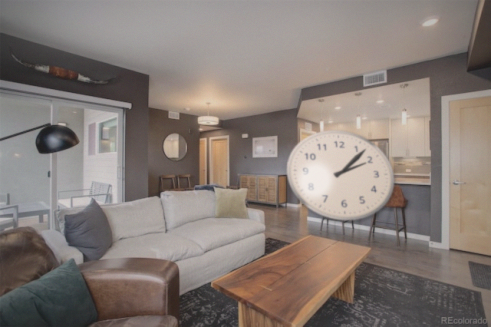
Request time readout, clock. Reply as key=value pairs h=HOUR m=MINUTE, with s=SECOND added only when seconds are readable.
h=2 m=7
